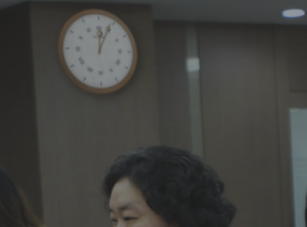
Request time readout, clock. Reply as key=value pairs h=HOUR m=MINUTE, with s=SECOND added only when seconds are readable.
h=12 m=4
